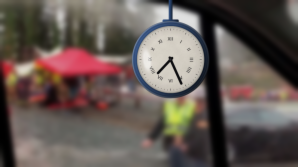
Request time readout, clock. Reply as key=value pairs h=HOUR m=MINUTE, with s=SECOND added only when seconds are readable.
h=7 m=26
